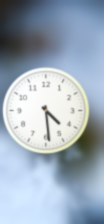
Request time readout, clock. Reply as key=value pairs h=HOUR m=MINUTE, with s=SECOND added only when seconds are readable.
h=4 m=29
